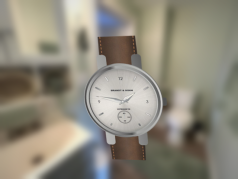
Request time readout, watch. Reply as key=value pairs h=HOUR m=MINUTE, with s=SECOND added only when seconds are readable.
h=1 m=47
